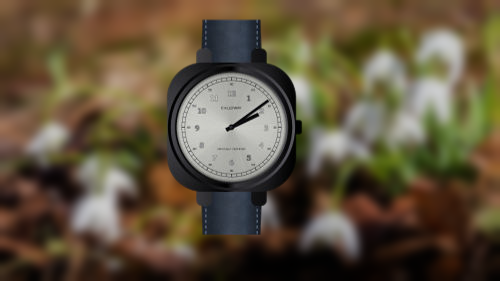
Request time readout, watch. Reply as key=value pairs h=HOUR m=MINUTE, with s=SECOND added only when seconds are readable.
h=2 m=9
